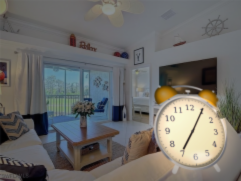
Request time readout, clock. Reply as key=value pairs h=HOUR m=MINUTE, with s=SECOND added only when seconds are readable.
h=7 m=5
